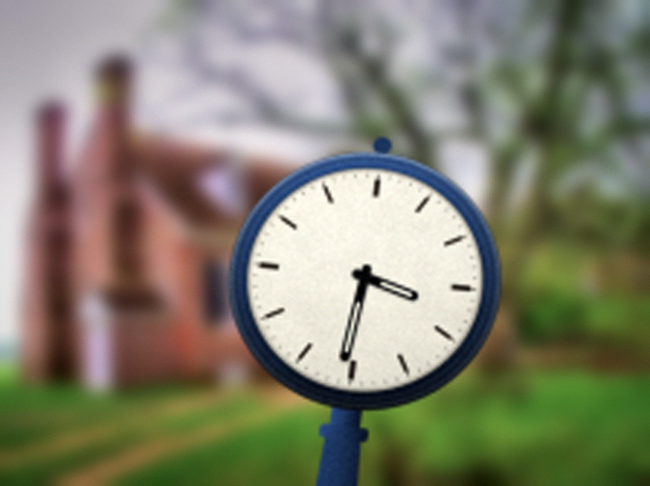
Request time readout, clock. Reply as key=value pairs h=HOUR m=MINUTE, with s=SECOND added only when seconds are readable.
h=3 m=31
